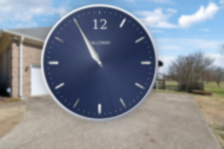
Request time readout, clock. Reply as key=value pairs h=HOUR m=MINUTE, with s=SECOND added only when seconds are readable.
h=10 m=55
